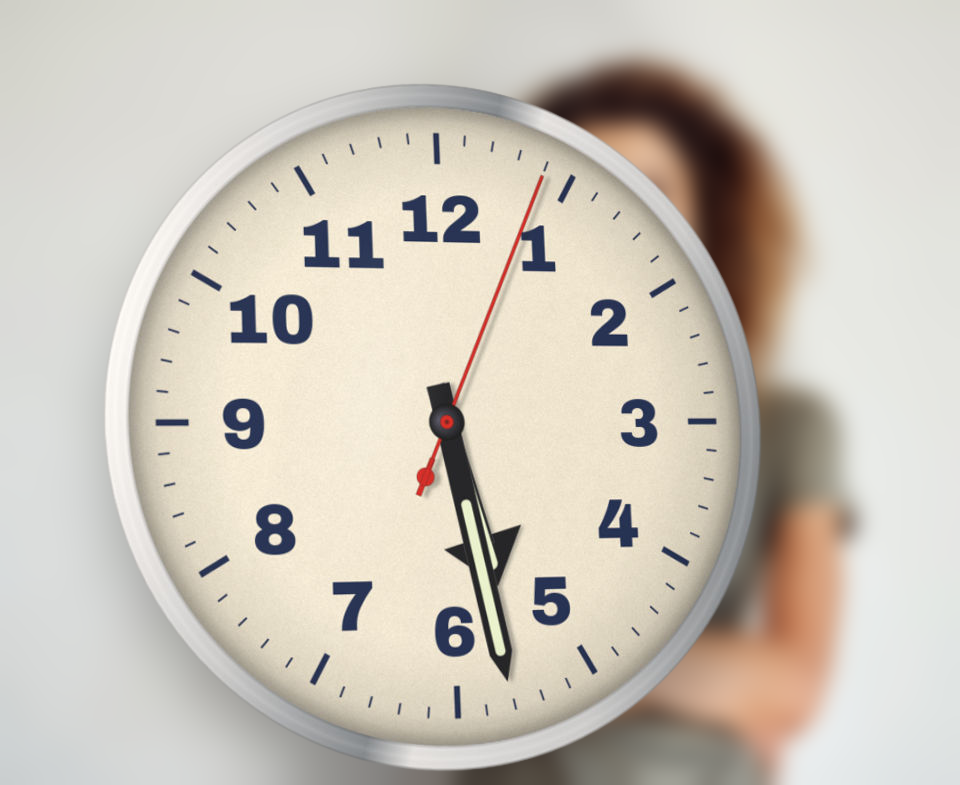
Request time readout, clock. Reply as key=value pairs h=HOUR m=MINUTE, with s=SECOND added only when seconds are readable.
h=5 m=28 s=4
